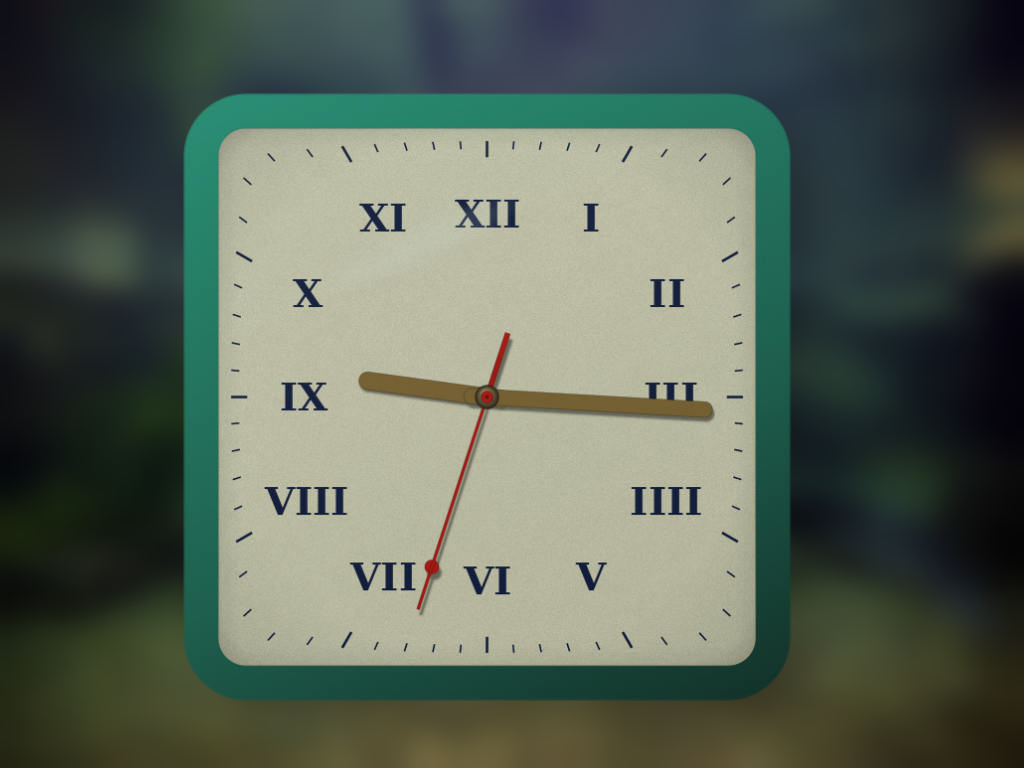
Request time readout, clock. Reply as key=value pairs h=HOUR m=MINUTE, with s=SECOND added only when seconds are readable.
h=9 m=15 s=33
